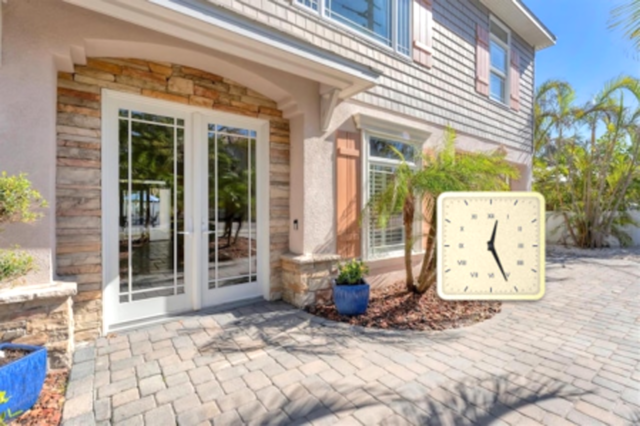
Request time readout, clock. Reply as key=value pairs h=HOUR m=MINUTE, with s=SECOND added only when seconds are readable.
h=12 m=26
